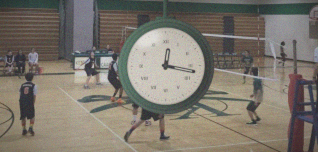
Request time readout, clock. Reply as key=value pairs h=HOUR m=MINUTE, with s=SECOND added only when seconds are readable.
h=12 m=17
